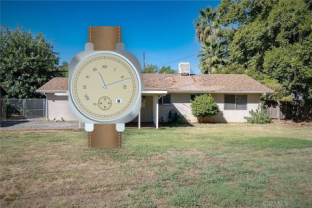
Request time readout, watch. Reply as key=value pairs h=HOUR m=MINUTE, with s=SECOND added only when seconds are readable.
h=11 m=12
